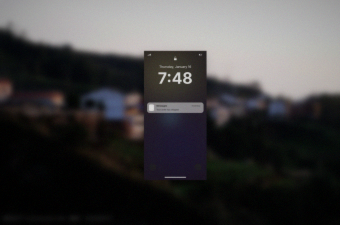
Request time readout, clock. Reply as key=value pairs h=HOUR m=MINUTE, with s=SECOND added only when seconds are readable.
h=7 m=48
